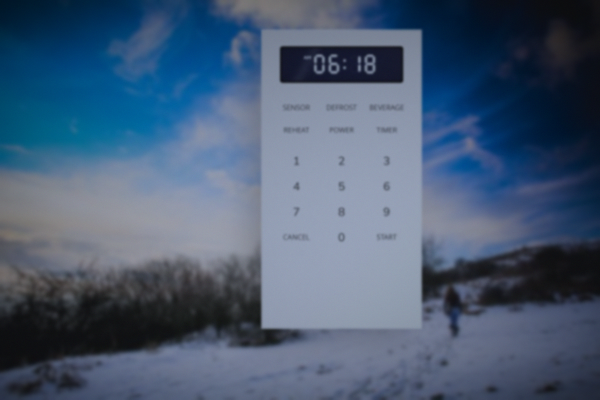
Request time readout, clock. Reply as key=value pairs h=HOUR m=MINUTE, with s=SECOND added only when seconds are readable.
h=6 m=18
